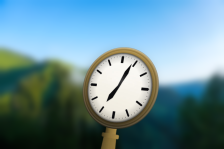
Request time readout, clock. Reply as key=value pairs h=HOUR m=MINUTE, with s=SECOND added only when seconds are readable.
h=7 m=4
